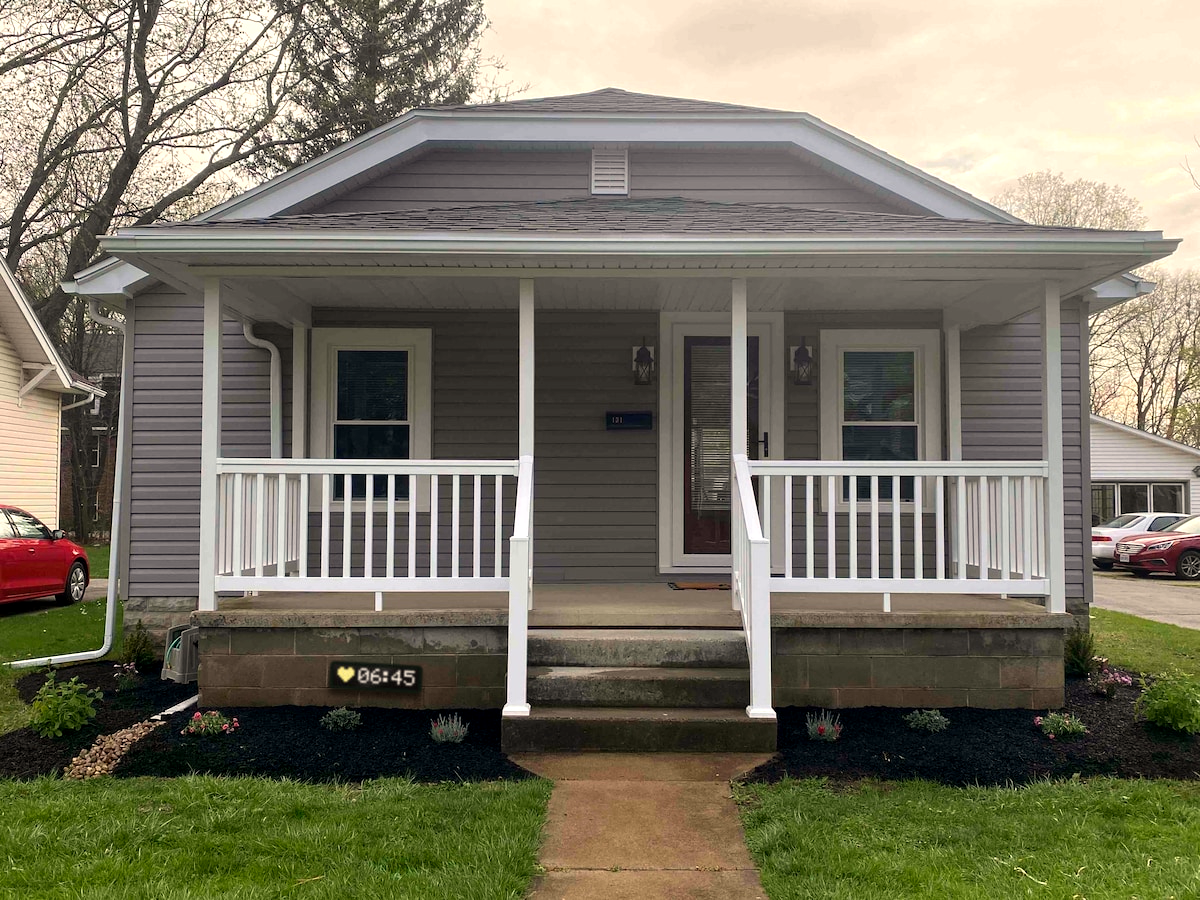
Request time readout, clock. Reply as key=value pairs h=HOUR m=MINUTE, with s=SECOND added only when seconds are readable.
h=6 m=45
